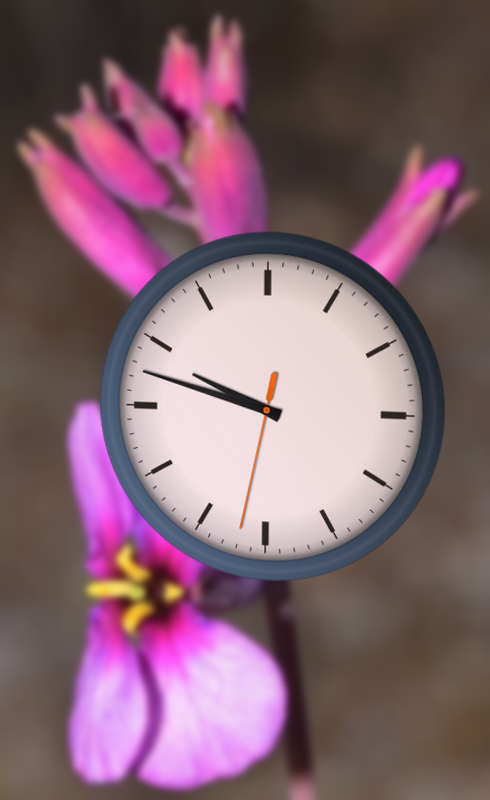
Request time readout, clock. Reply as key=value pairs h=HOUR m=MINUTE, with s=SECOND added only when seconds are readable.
h=9 m=47 s=32
